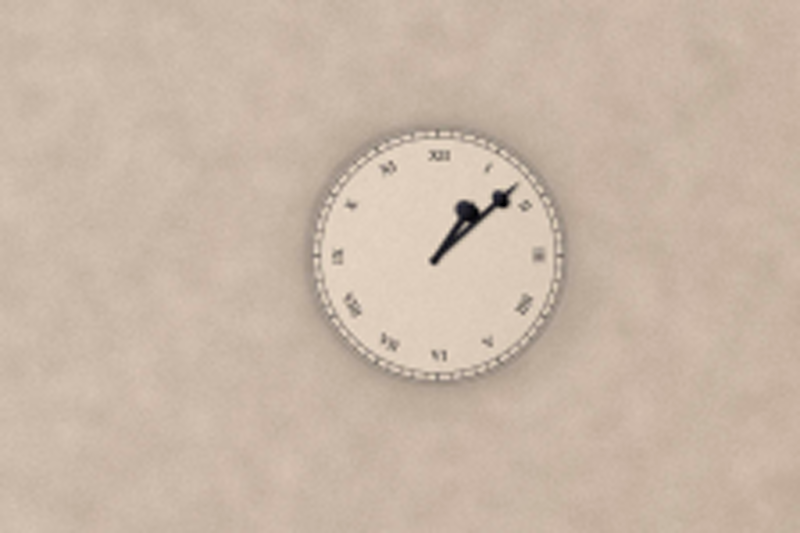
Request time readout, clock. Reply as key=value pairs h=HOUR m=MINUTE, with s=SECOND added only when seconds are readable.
h=1 m=8
